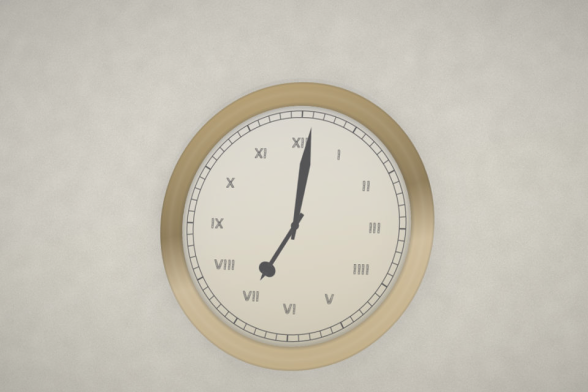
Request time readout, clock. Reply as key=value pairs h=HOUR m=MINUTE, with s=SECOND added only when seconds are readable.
h=7 m=1
